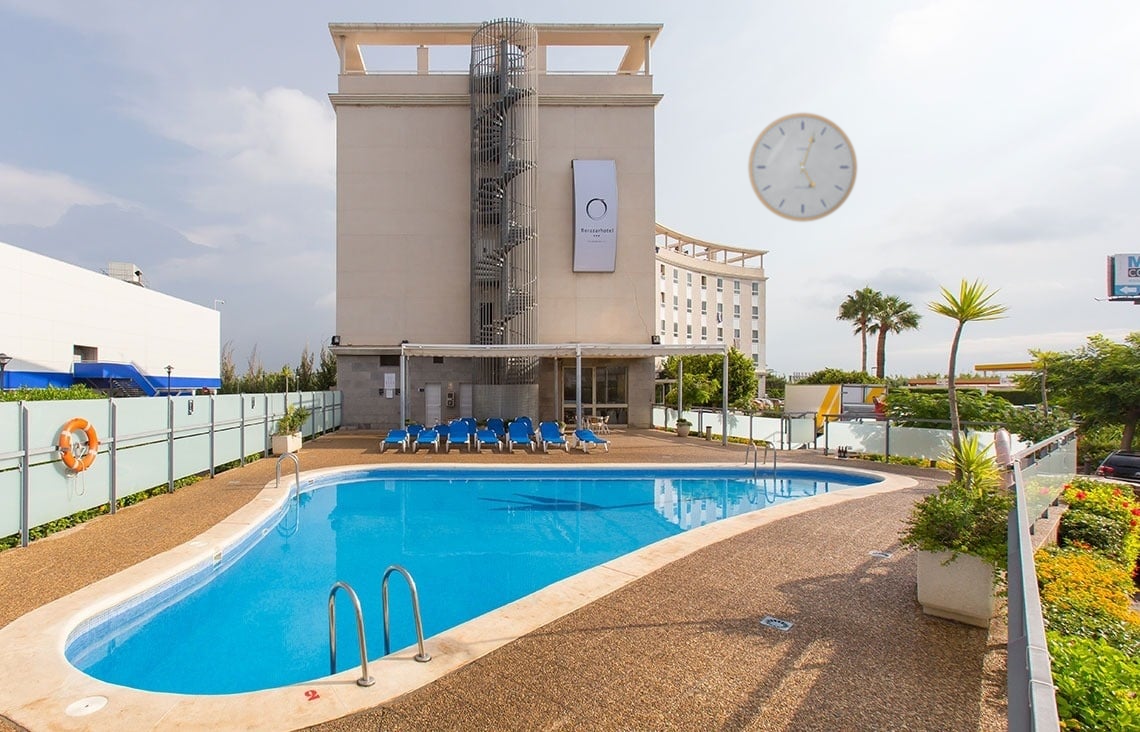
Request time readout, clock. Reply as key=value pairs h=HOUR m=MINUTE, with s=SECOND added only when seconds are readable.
h=5 m=3
